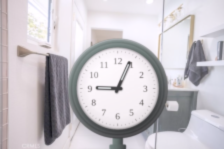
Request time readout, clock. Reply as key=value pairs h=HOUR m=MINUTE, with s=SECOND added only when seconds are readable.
h=9 m=4
